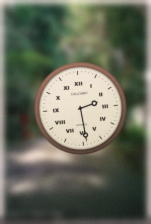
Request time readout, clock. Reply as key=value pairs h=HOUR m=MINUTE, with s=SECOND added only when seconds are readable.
h=2 m=29
